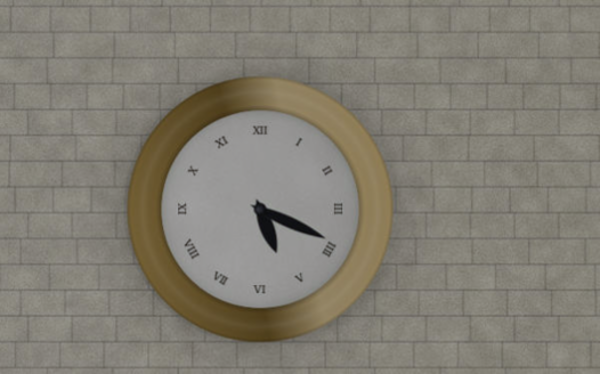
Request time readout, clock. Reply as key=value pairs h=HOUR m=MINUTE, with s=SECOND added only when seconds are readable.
h=5 m=19
